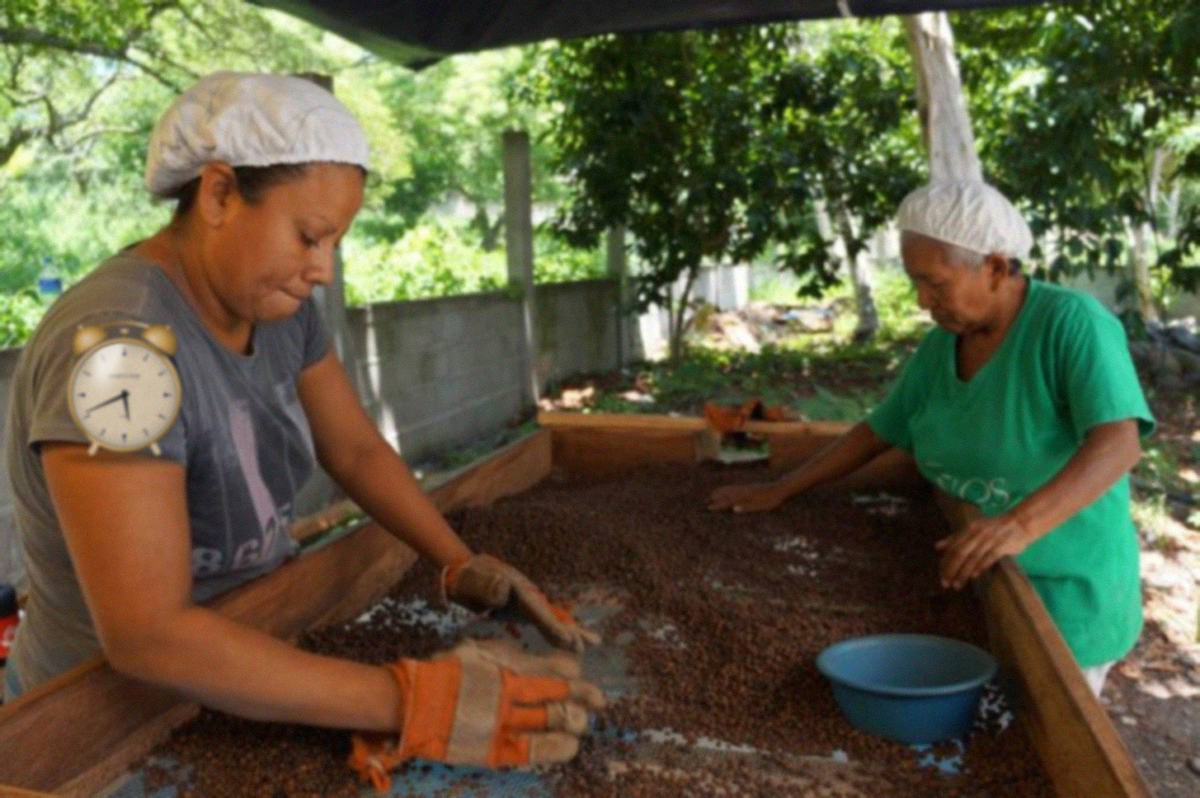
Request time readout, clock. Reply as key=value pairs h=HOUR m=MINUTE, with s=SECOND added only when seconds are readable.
h=5 m=41
